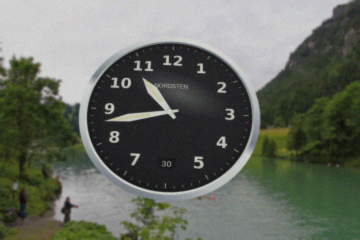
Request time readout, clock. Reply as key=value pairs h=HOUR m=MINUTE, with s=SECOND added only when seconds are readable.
h=10 m=43
